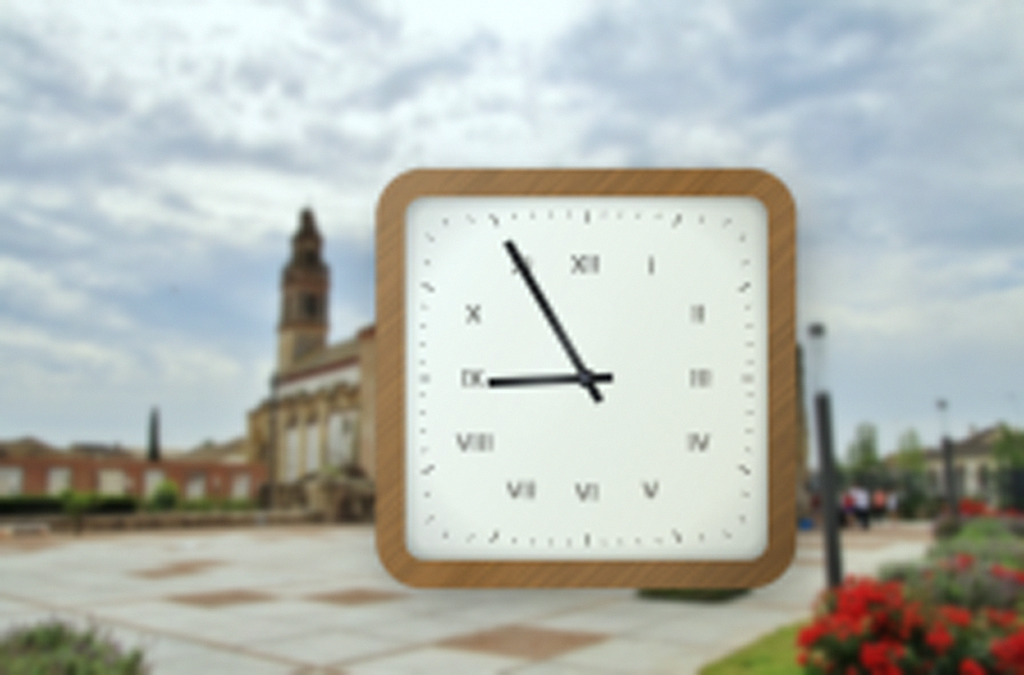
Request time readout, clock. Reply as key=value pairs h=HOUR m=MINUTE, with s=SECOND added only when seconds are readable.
h=8 m=55
